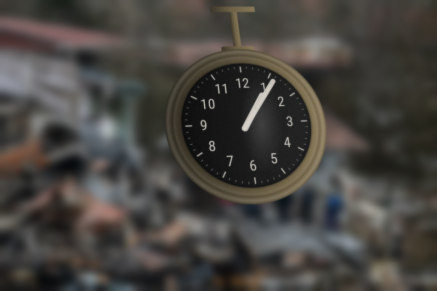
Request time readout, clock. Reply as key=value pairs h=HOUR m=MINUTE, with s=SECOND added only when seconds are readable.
h=1 m=6
